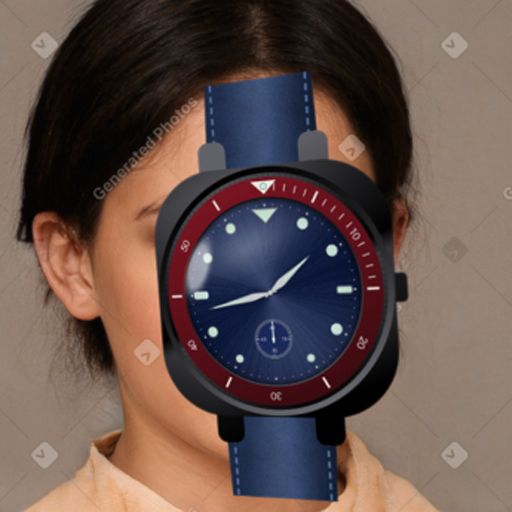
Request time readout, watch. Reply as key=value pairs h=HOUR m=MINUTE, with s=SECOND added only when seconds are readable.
h=1 m=43
